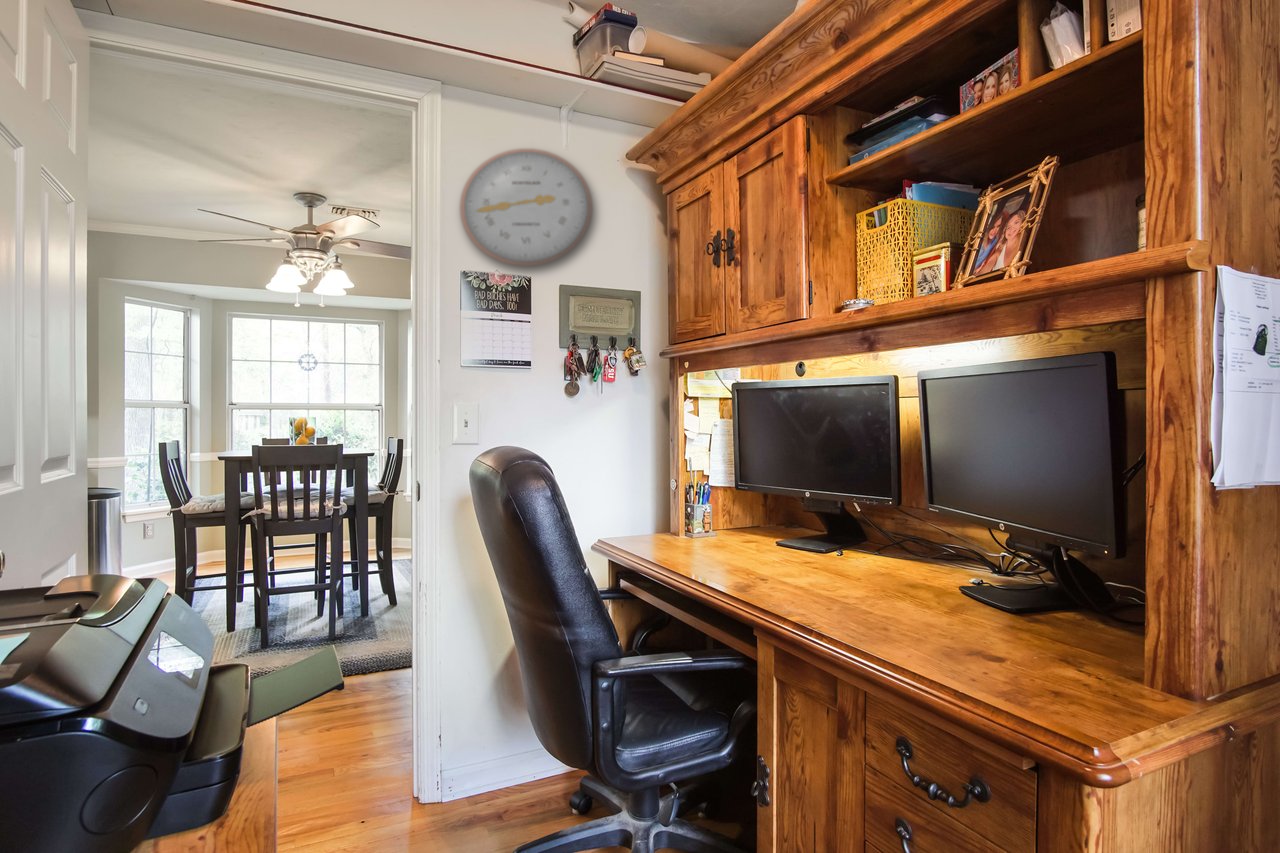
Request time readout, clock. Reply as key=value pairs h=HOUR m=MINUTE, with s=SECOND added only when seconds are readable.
h=2 m=43
